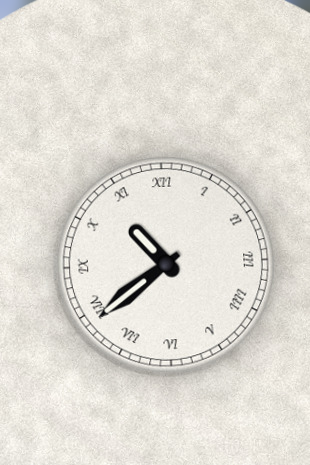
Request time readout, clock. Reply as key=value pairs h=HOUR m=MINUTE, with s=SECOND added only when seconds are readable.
h=10 m=39
